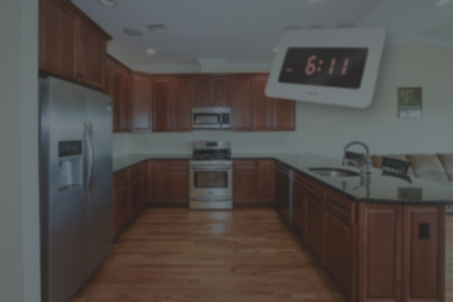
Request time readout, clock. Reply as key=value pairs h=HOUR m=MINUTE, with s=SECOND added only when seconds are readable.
h=6 m=11
